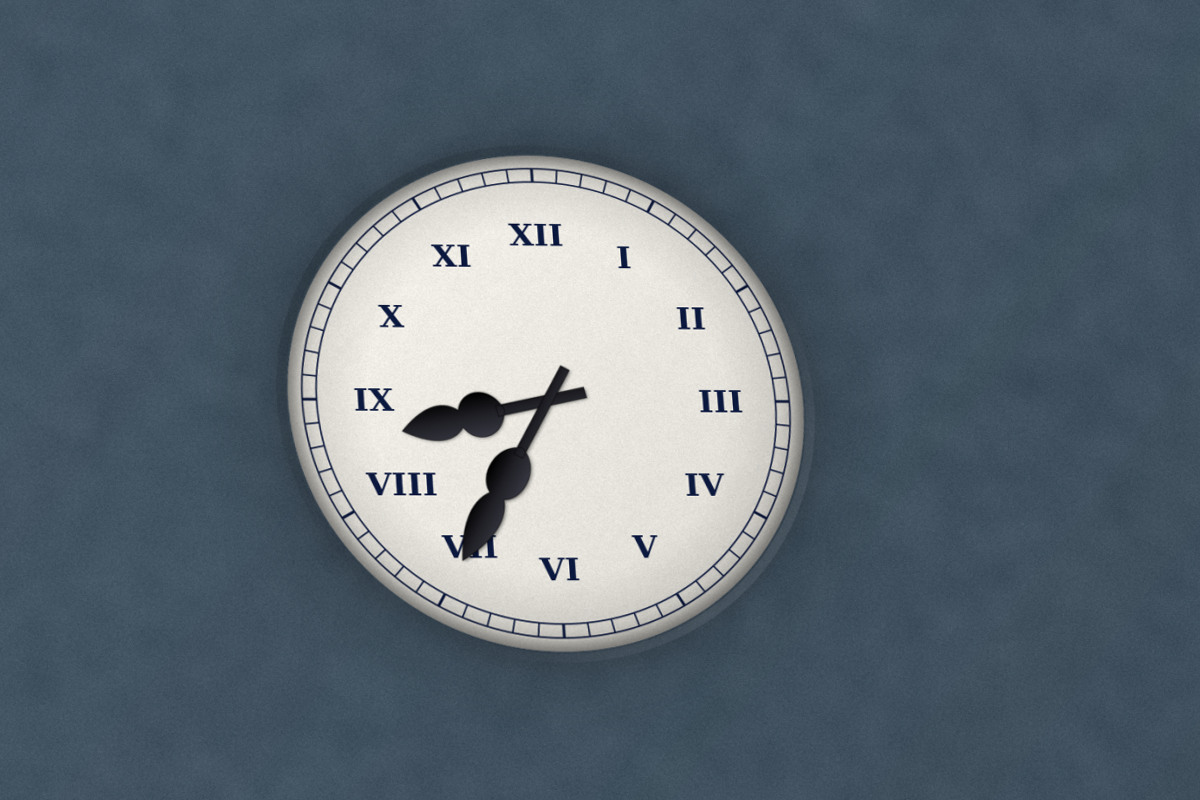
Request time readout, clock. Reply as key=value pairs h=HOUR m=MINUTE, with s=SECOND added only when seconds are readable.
h=8 m=35
